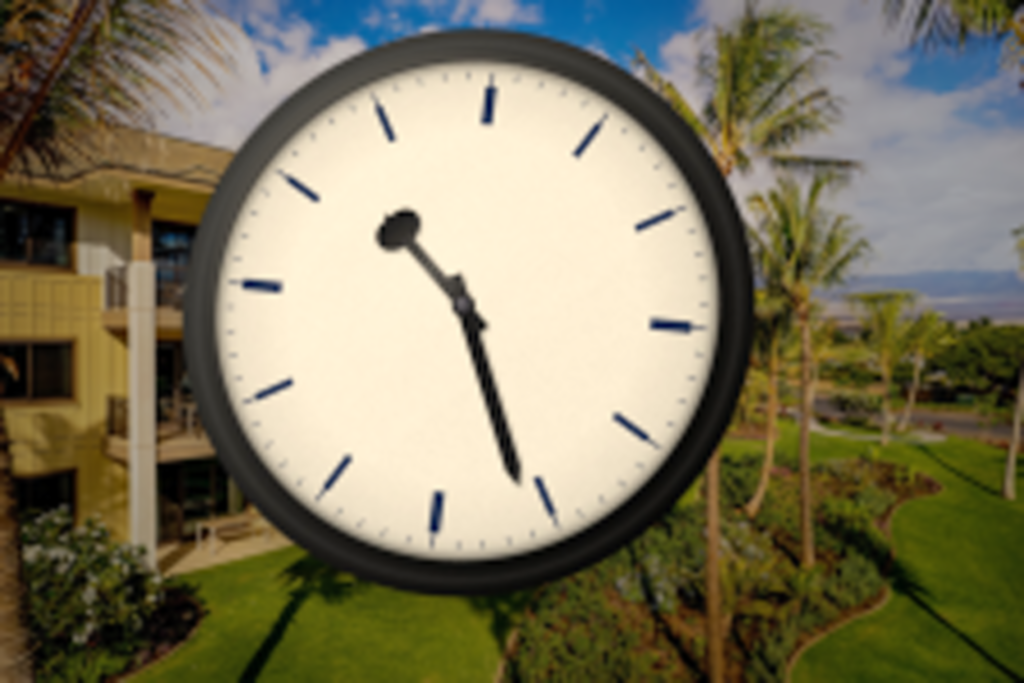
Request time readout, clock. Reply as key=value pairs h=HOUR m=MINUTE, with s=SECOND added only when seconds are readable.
h=10 m=26
